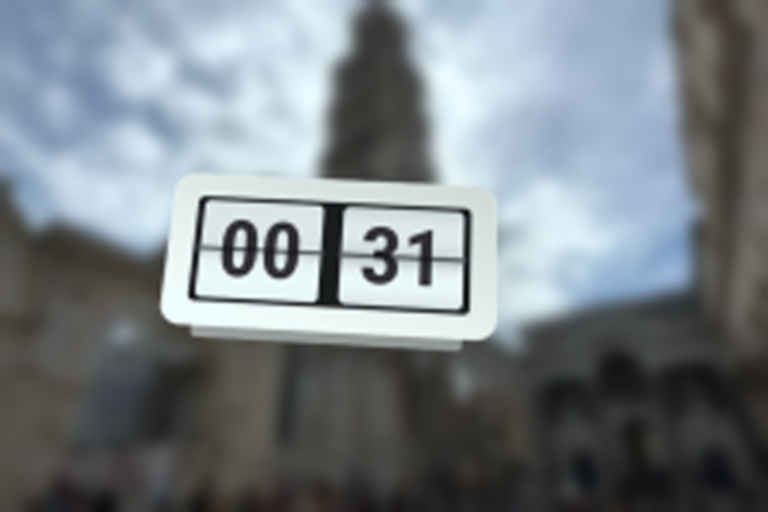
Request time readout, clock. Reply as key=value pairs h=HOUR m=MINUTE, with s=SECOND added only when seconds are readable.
h=0 m=31
